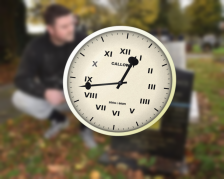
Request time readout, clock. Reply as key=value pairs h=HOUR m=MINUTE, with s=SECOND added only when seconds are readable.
h=12 m=43
